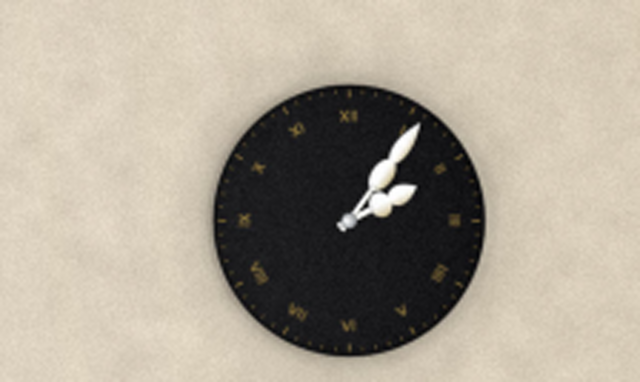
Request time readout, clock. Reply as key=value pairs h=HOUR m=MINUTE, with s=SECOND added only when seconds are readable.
h=2 m=6
